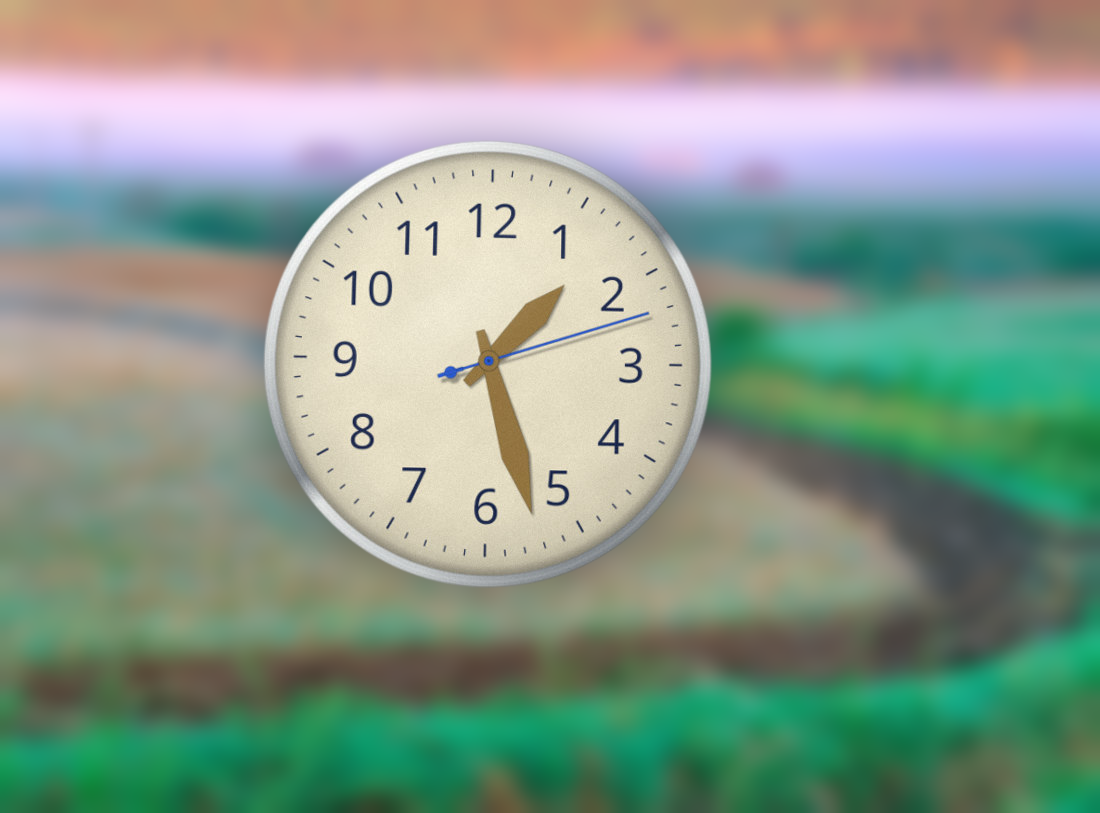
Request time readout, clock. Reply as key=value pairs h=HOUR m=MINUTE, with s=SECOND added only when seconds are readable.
h=1 m=27 s=12
